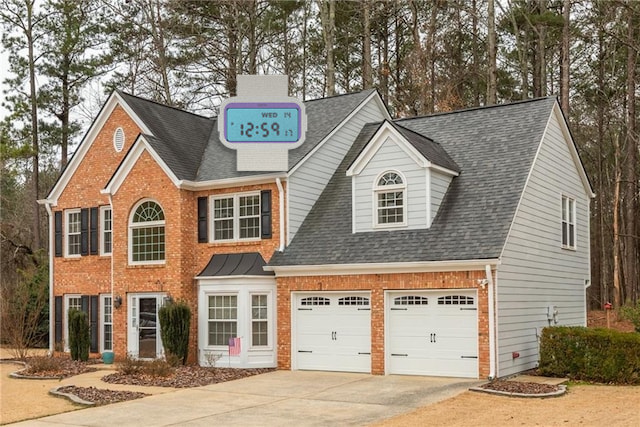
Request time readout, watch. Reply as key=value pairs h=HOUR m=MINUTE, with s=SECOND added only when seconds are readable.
h=12 m=59 s=17
